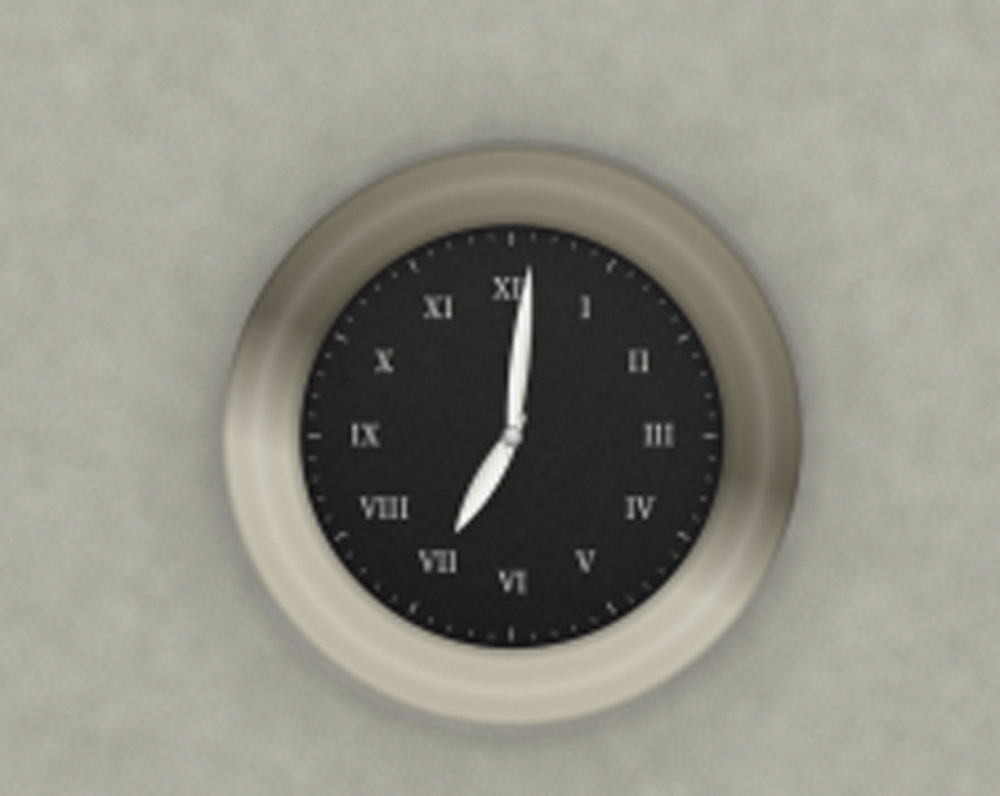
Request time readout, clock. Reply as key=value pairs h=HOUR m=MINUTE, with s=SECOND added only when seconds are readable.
h=7 m=1
